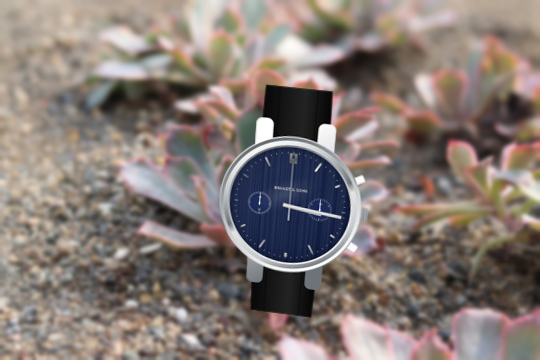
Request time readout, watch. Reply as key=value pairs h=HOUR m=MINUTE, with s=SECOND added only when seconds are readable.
h=3 m=16
